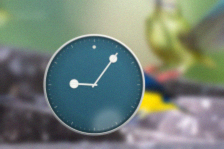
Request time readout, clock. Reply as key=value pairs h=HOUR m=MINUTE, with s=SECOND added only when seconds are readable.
h=9 m=6
